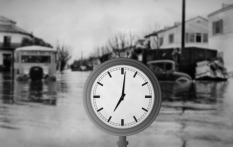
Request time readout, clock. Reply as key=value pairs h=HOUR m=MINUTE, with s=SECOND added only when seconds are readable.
h=7 m=1
